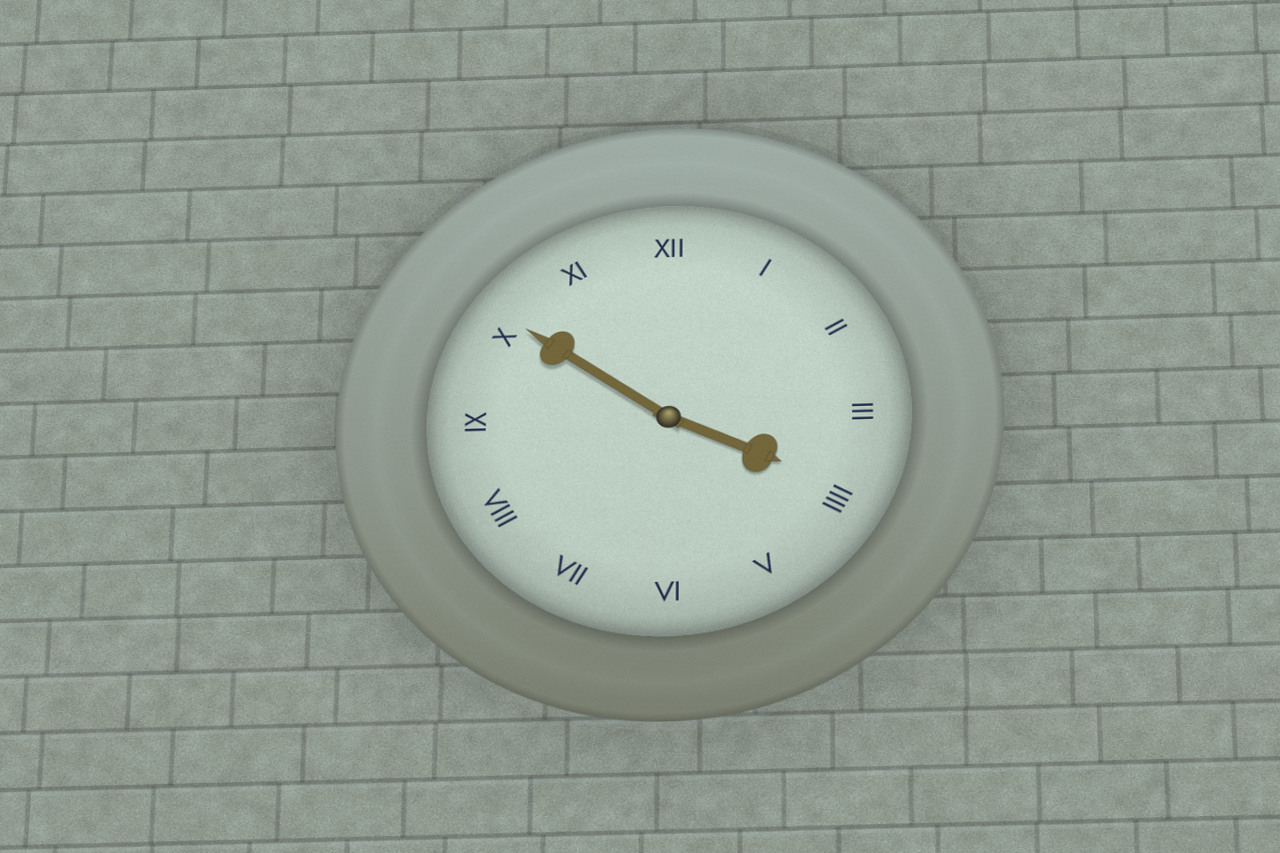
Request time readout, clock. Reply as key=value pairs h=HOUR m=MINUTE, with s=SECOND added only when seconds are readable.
h=3 m=51
